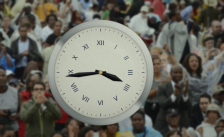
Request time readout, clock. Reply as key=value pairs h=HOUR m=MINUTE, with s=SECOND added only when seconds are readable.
h=3 m=44
